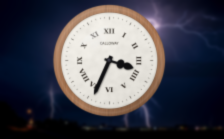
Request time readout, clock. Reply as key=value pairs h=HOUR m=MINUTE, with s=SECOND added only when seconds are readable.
h=3 m=34
